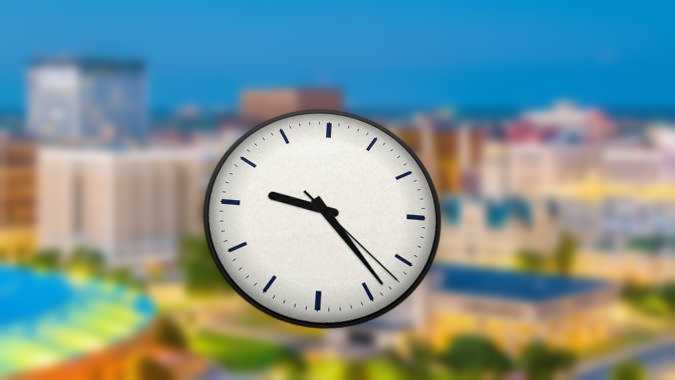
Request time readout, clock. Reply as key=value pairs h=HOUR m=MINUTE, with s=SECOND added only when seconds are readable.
h=9 m=23 s=22
